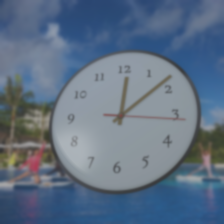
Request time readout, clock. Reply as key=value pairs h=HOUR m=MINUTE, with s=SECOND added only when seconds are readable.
h=12 m=8 s=16
